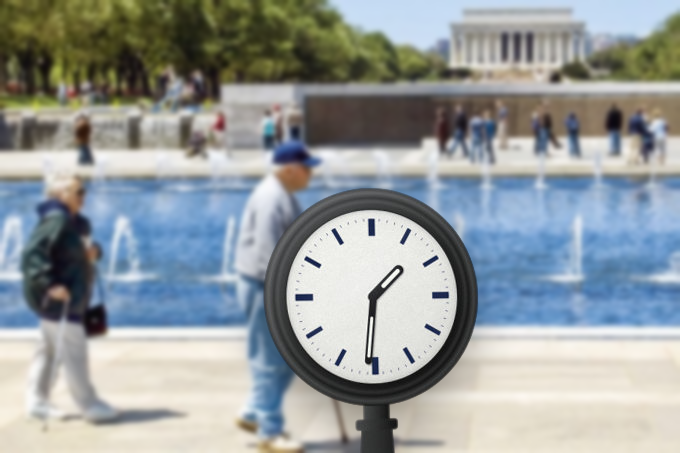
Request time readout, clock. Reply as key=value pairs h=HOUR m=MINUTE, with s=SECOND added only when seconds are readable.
h=1 m=31
